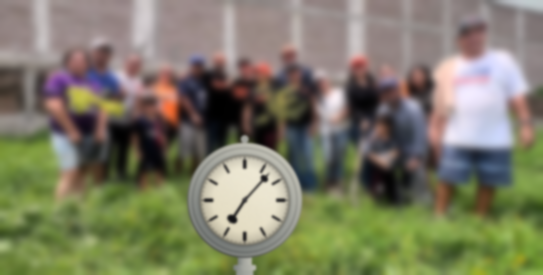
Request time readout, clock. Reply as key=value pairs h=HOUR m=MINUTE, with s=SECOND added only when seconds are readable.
h=7 m=7
